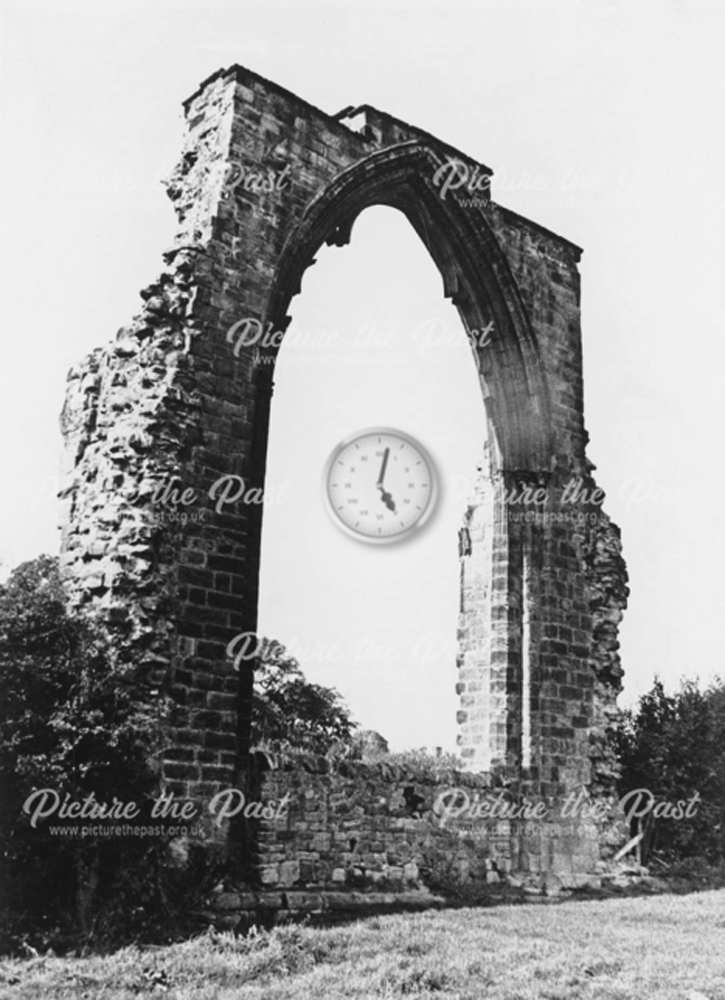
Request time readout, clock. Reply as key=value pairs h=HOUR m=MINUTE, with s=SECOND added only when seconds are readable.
h=5 m=2
